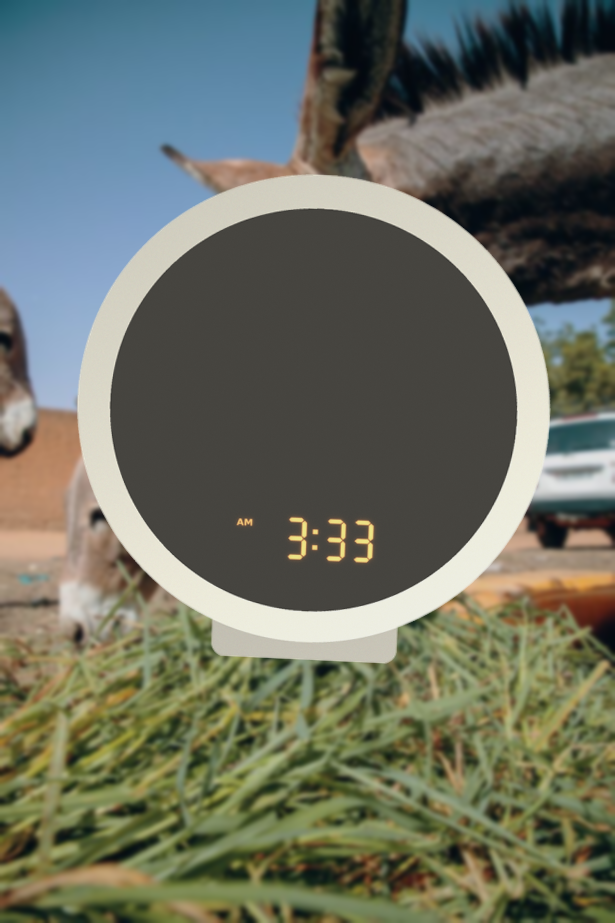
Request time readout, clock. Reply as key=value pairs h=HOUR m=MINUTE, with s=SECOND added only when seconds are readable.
h=3 m=33
